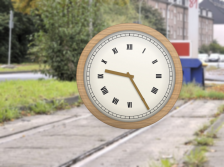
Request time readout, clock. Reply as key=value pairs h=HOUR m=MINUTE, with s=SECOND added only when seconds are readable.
h=9 m=25
